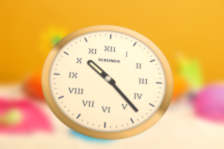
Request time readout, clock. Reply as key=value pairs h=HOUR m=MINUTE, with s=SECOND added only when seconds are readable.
h=10 m=23
